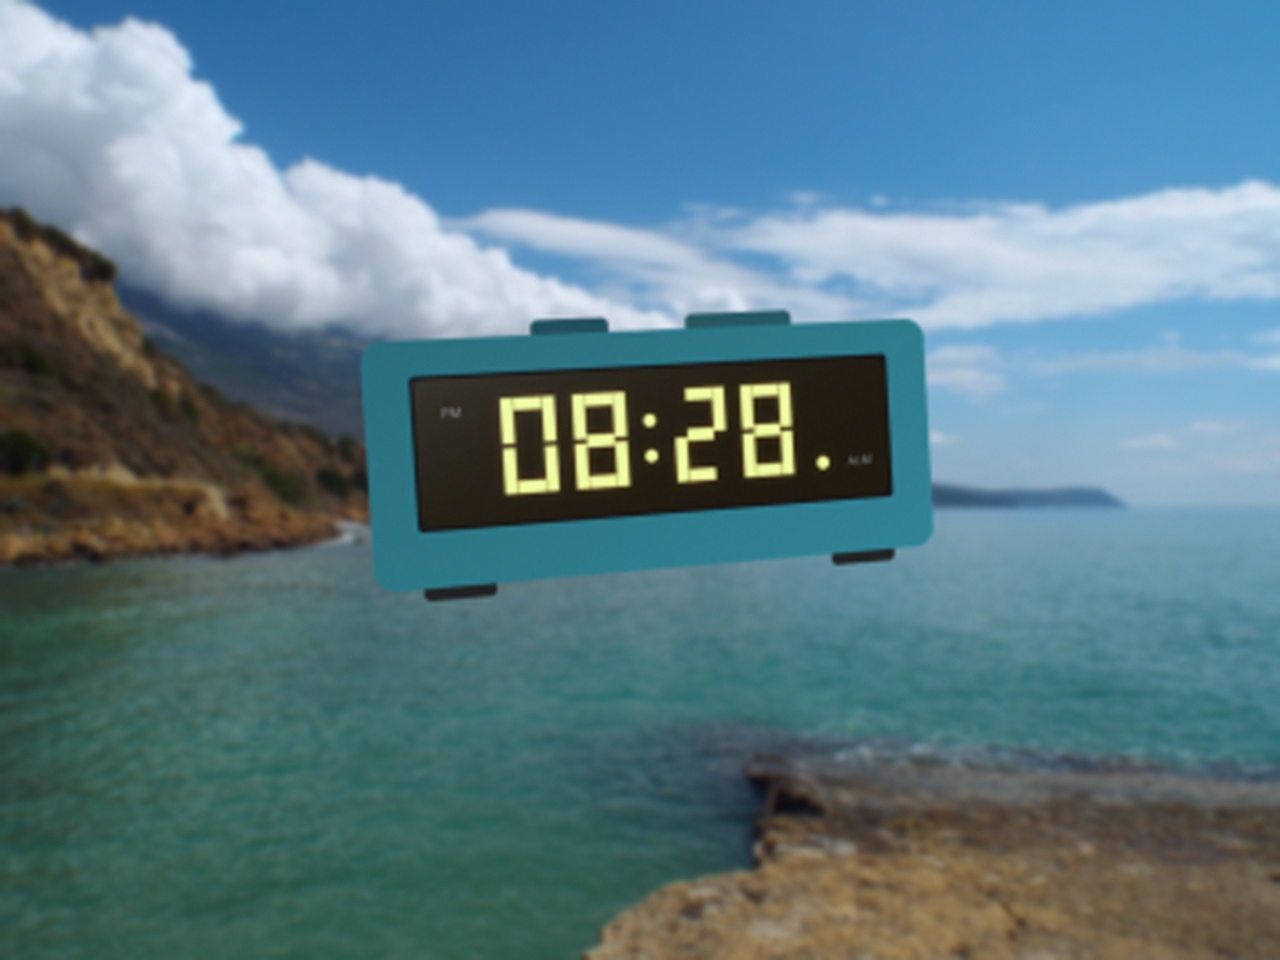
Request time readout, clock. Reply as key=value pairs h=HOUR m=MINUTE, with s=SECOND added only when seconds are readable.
h=8 m=28
